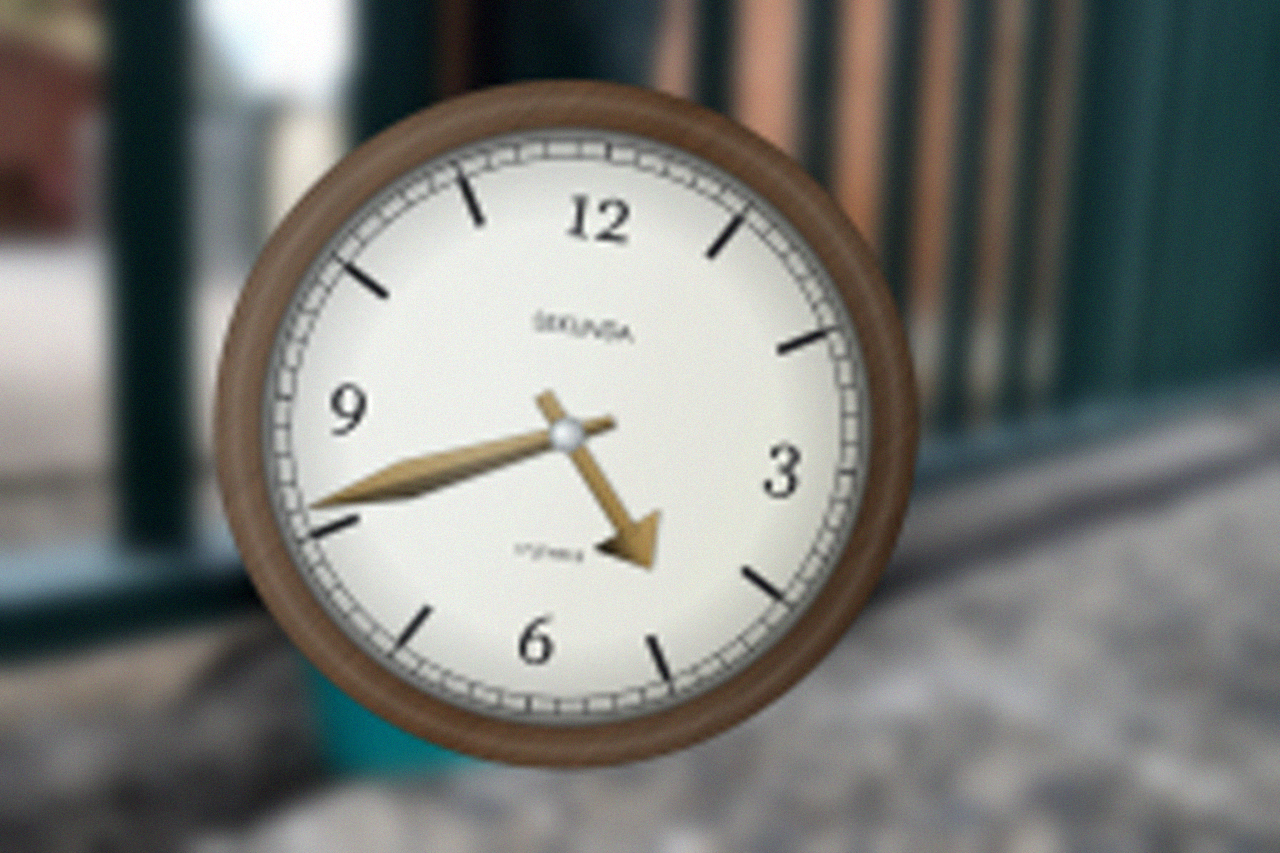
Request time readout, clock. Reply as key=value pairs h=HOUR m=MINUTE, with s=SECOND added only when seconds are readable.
h=4 m=41
